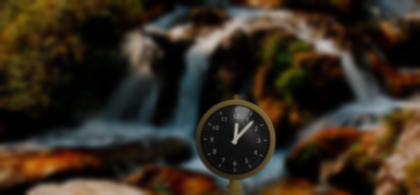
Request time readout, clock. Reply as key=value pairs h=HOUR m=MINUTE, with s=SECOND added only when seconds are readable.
h=12 m=7
